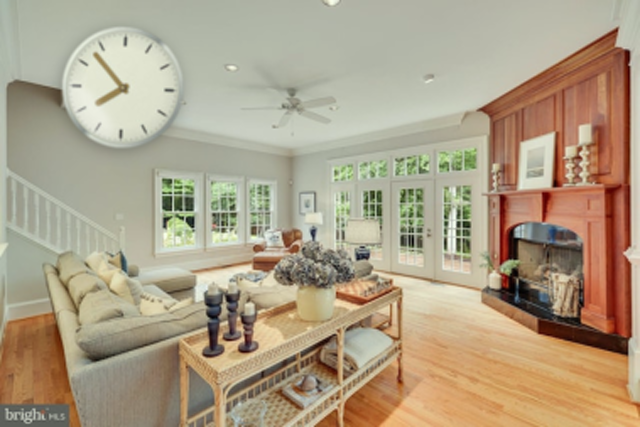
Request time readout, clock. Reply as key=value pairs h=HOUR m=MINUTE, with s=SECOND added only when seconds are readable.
h=7 m=53
